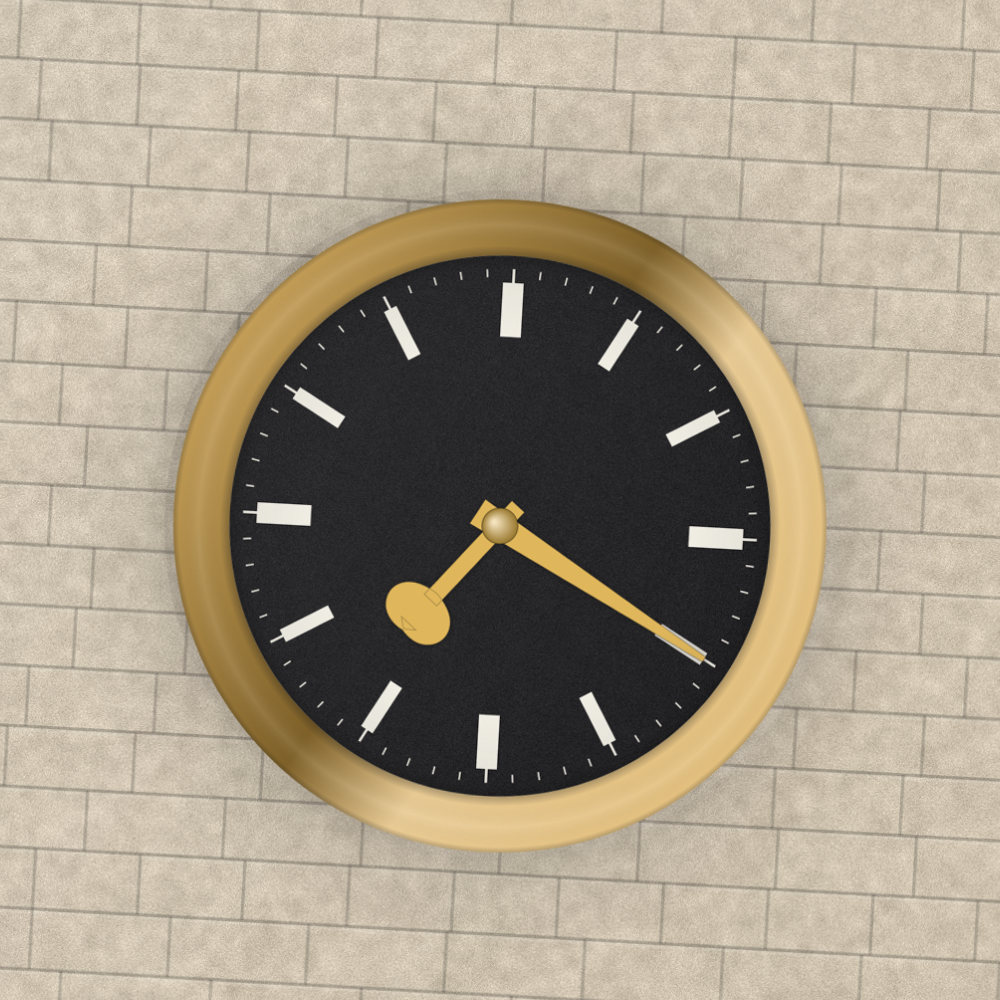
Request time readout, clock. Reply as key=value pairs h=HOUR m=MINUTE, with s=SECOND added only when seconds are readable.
h=7 m=20
